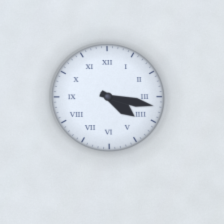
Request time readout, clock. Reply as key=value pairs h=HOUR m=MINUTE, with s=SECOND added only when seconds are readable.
h=4 m=17
